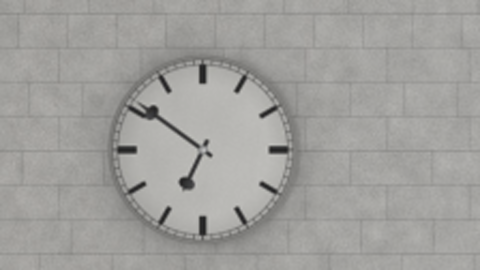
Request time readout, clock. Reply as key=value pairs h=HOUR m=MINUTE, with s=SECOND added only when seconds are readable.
h=6 m=51
